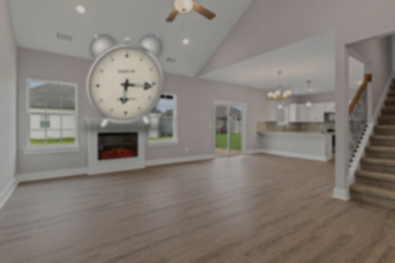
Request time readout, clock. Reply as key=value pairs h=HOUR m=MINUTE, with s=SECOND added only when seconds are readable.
h=6 m=16
